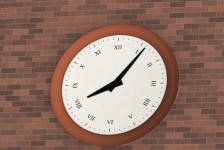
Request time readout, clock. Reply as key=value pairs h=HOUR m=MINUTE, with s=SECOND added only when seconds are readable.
h=8 m=6
